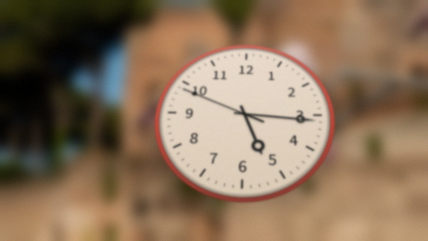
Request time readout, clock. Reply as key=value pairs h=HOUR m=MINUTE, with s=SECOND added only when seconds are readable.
h=5 m=15 s=49
